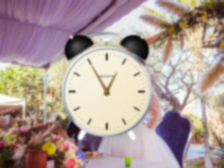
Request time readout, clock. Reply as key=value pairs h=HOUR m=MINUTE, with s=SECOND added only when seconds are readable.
h=12 m=55
